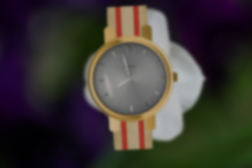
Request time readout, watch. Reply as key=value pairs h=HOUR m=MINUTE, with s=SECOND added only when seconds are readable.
h=7 m=58
